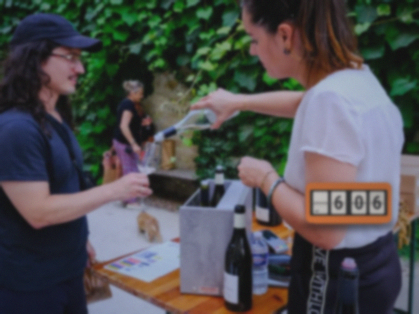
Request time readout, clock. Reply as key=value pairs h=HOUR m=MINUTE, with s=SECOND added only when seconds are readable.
h=6 m=6
